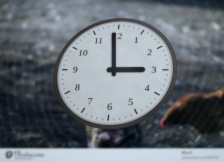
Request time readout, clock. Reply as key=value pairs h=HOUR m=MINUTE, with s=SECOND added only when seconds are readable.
h=2 m=59
